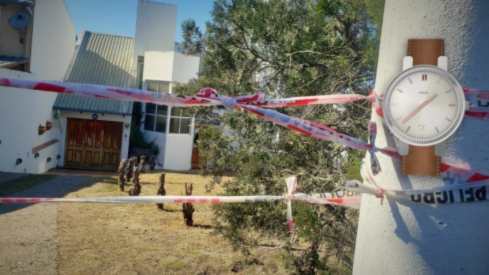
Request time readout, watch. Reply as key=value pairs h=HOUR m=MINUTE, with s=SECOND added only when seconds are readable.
h=1 m=38
